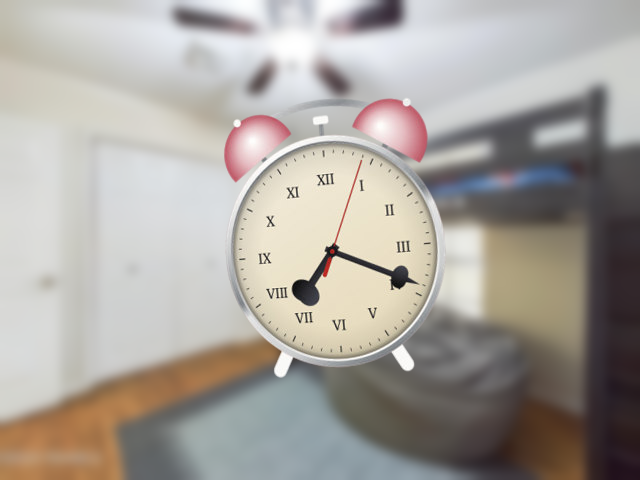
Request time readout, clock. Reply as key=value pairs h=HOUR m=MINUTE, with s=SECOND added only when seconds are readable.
h=7 m=19 s=4
